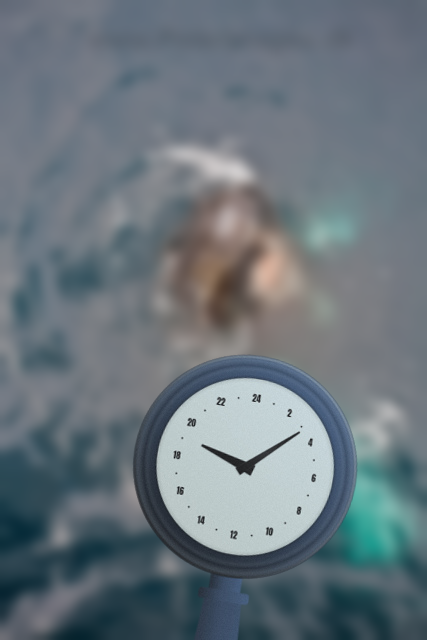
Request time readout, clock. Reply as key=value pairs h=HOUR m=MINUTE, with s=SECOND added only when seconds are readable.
h=19 m=8
